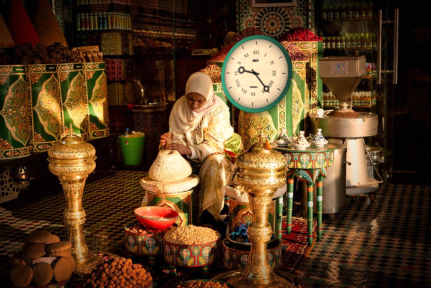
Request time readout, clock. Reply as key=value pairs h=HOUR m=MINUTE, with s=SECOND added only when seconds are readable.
h=9 m=23
